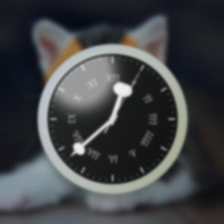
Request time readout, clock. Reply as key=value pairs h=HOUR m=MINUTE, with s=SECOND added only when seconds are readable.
h=12 m=38 s=5
